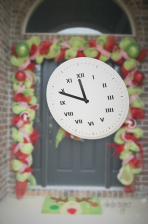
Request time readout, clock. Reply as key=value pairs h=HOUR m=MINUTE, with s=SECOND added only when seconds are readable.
h=11 m=49
